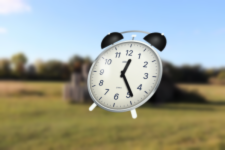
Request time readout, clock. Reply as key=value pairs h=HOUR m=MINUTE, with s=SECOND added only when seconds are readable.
h=12 m=24
